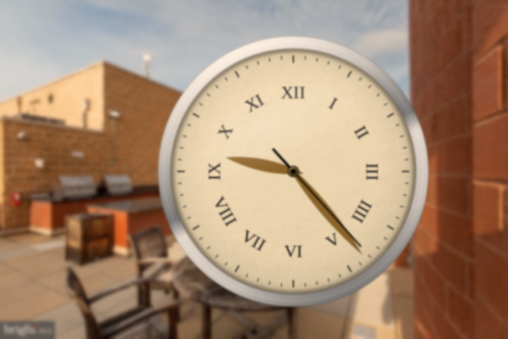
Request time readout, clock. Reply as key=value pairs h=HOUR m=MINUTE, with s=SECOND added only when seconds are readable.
h=9 m=23 s=23
